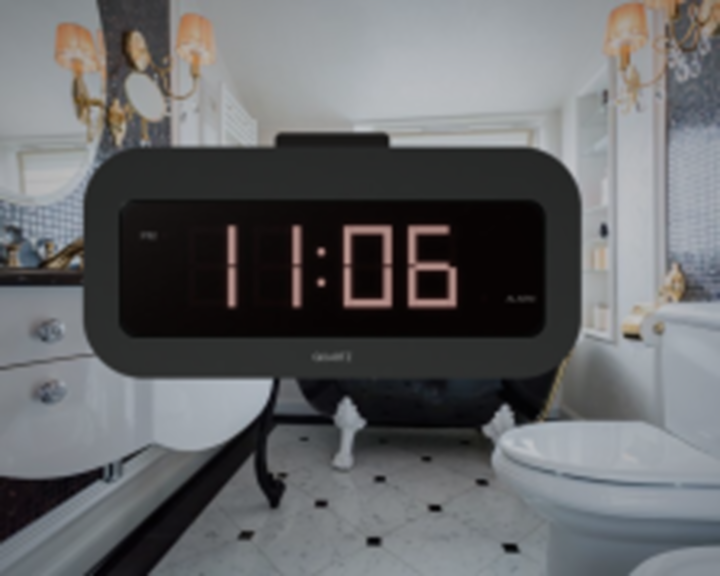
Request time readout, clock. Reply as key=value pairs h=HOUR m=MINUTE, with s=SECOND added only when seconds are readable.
h=11 m=6
